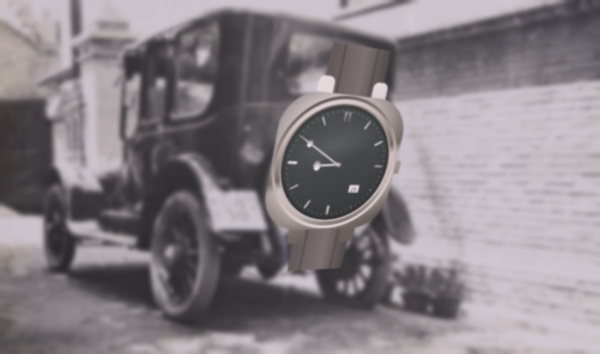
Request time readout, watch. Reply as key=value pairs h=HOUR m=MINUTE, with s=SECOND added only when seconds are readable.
h=8 m=50
